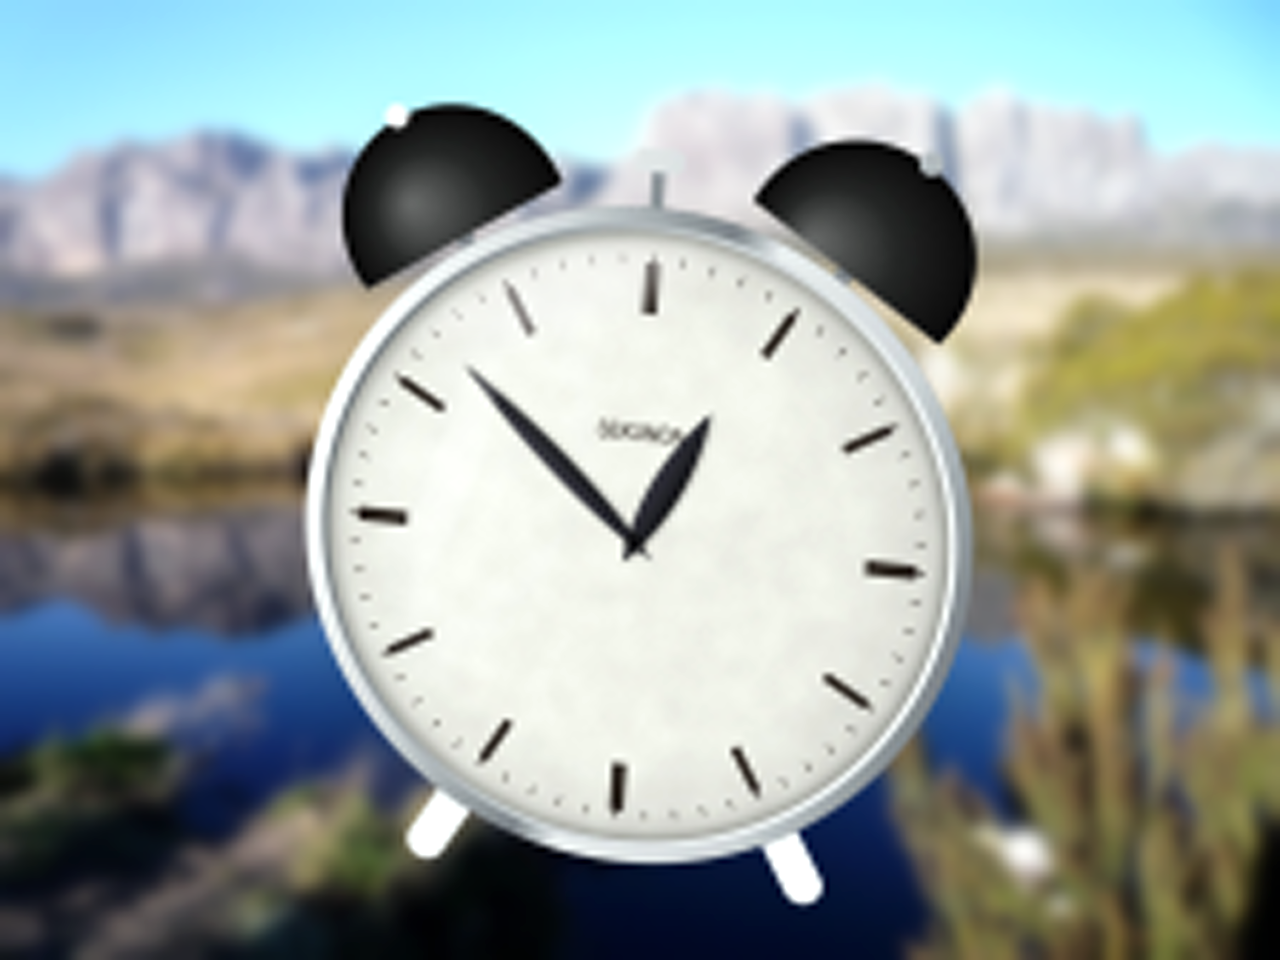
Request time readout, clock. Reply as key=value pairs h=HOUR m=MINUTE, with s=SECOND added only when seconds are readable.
h=12 m=52
